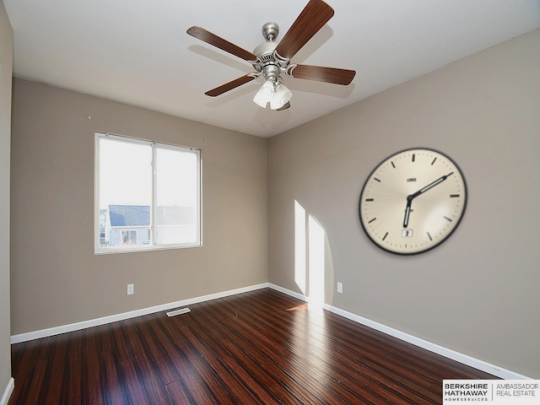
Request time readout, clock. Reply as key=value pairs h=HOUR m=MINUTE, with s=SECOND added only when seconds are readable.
h=6 m=10
